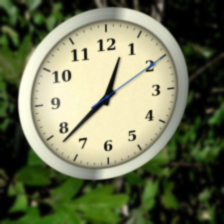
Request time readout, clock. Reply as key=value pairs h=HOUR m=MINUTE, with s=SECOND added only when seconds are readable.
h=12 m=38 s=10
